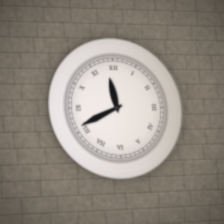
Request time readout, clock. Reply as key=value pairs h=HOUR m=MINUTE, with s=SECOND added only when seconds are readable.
h=11 m=41
